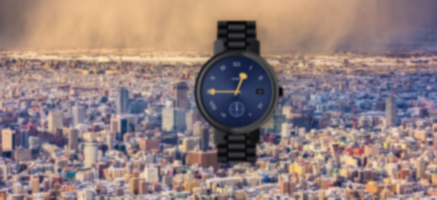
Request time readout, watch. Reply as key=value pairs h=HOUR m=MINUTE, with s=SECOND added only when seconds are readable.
h=12 m=45
